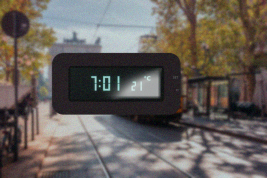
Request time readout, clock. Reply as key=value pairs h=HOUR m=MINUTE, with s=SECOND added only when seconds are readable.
h=7 m=1
